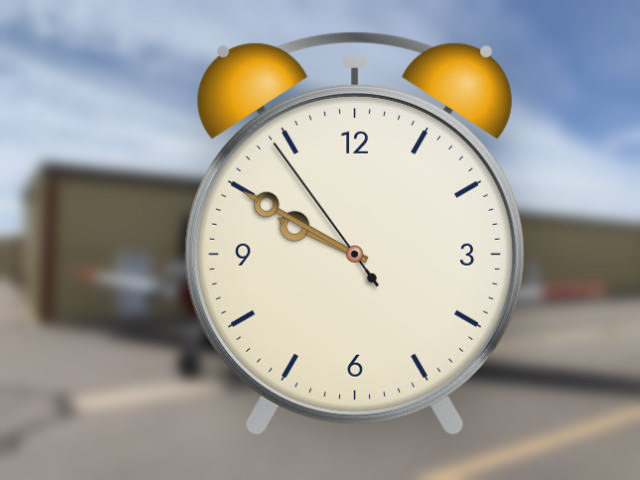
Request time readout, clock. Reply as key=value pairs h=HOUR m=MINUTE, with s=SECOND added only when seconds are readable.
h=9 m=49 s=54
